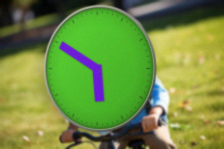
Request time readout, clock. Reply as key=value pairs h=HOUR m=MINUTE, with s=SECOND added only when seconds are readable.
h=5 m=50
